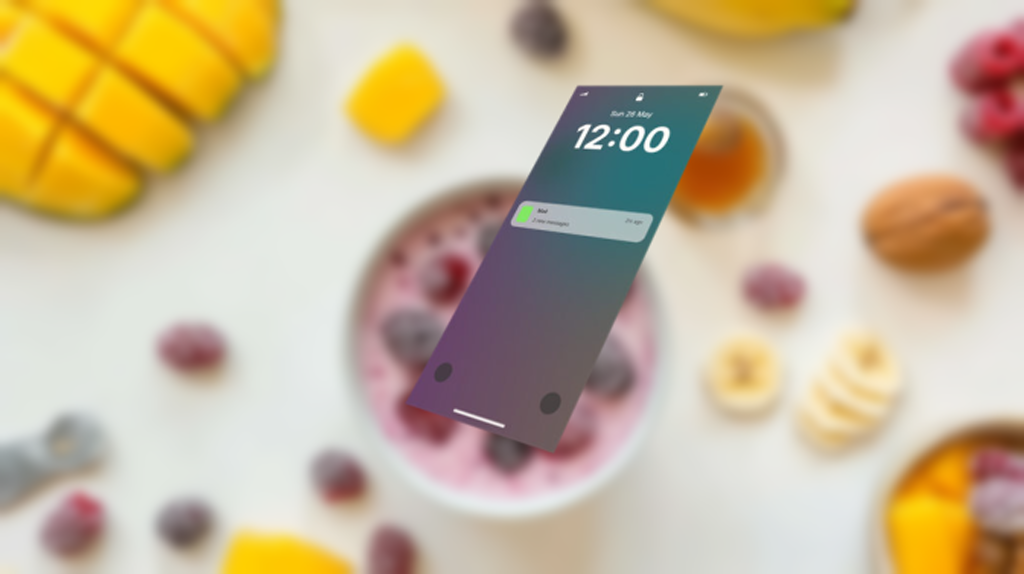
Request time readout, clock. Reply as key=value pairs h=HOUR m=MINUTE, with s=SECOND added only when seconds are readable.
h=12 m=0
